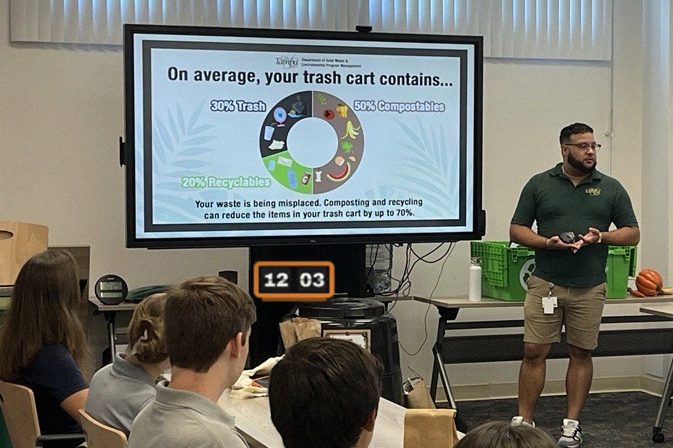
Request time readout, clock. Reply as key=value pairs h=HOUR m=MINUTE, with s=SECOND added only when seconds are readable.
h=12 m=3
